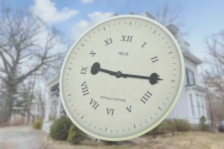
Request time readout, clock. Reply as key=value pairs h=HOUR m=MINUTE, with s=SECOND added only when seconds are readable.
h=9 m=15
